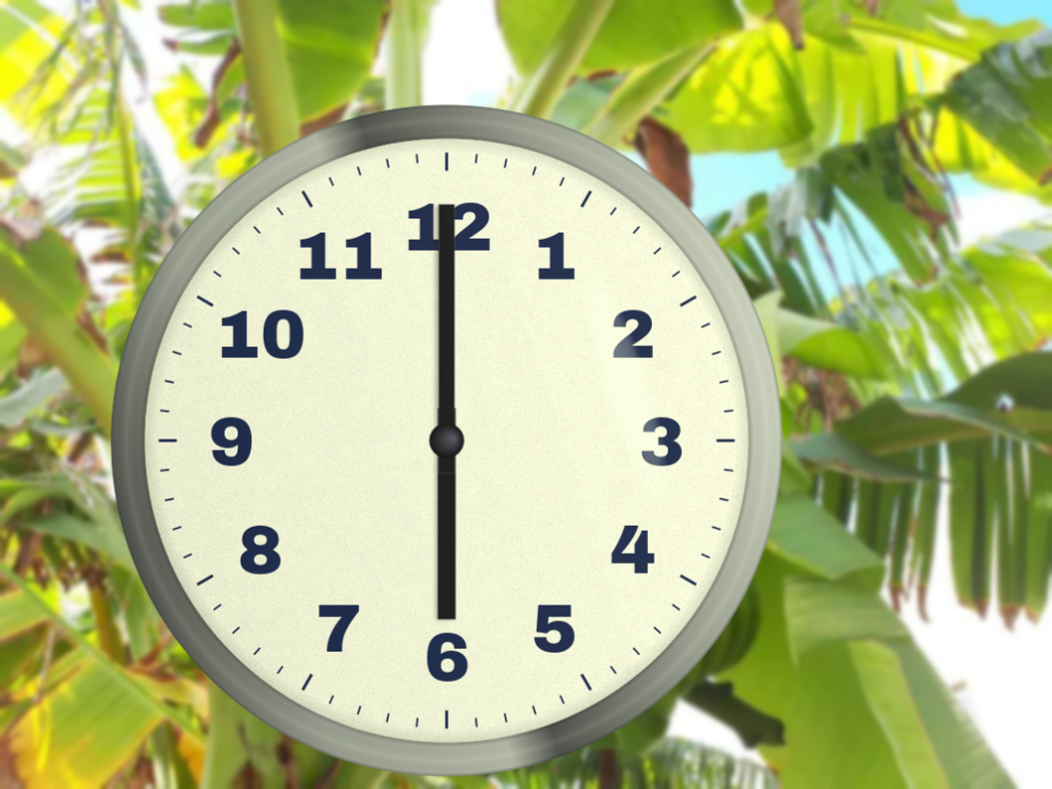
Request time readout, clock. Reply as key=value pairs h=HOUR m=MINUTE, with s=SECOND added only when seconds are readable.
h=6 m=0
